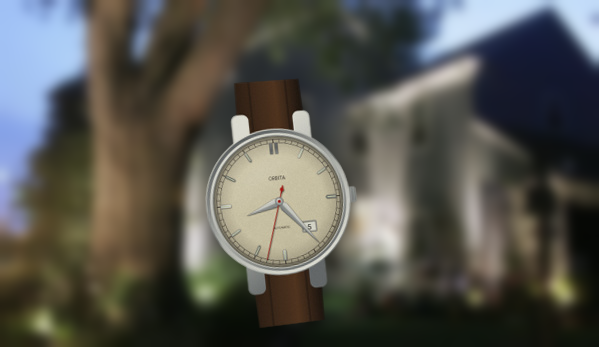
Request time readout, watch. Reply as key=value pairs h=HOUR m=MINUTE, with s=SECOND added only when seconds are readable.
h=8 m=23 s=33
